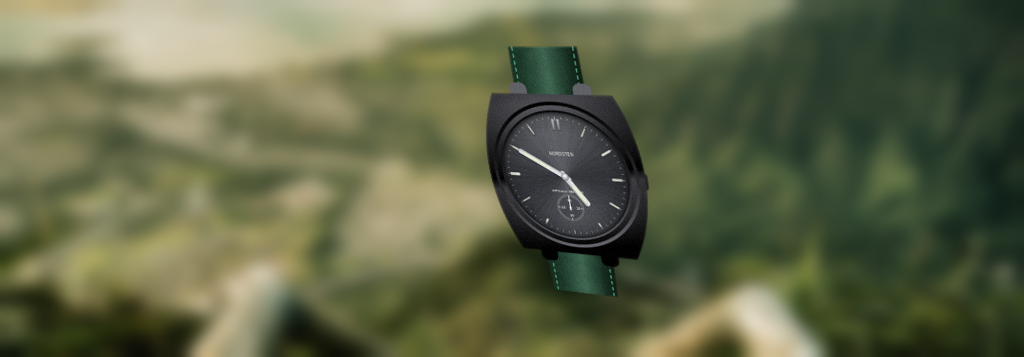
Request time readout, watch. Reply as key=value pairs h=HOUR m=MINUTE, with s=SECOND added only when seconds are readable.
h=4 m=50
